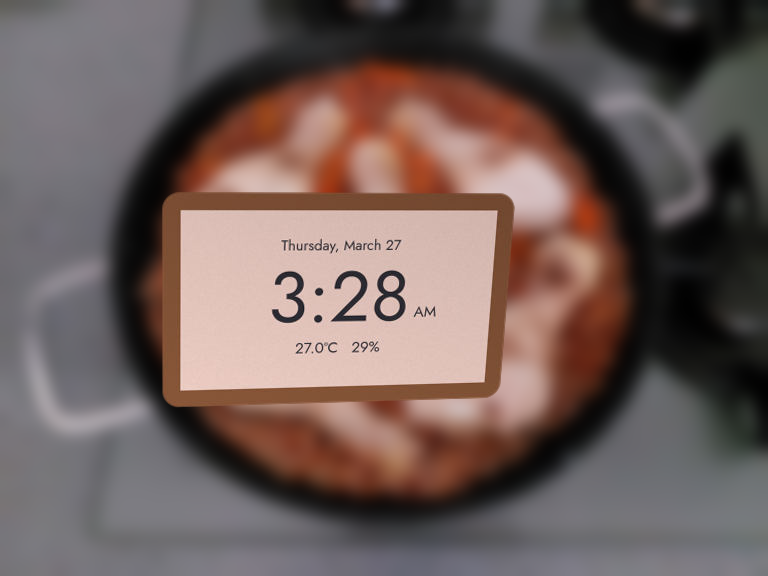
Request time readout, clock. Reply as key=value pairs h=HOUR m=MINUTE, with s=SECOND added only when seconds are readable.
h=3 m=28
